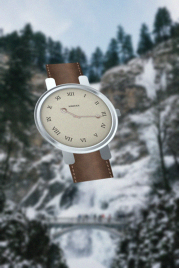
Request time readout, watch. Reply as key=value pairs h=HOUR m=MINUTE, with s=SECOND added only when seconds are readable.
h=10 m=16
